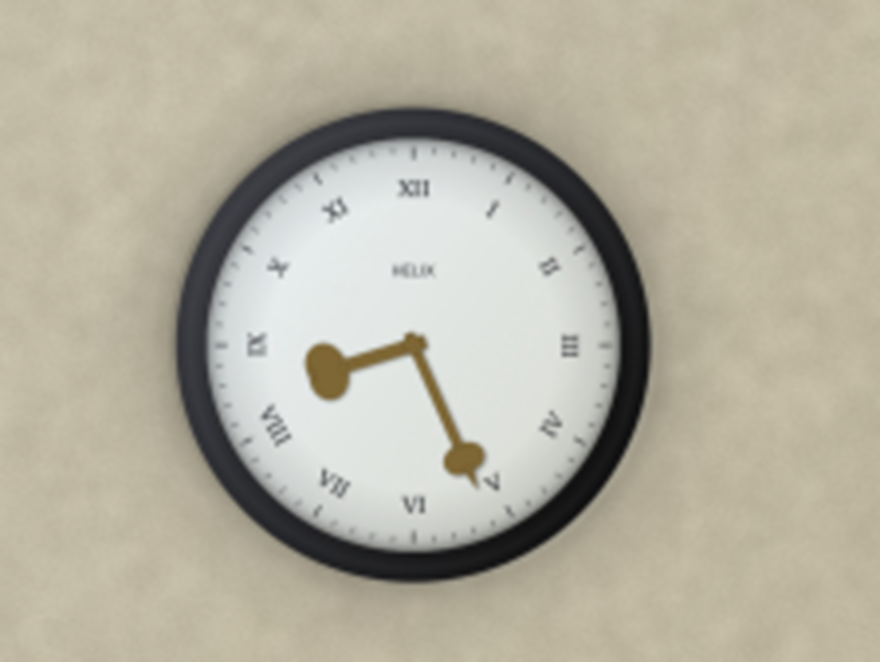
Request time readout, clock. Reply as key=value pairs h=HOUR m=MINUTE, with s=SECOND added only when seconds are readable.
h=8 m=26
